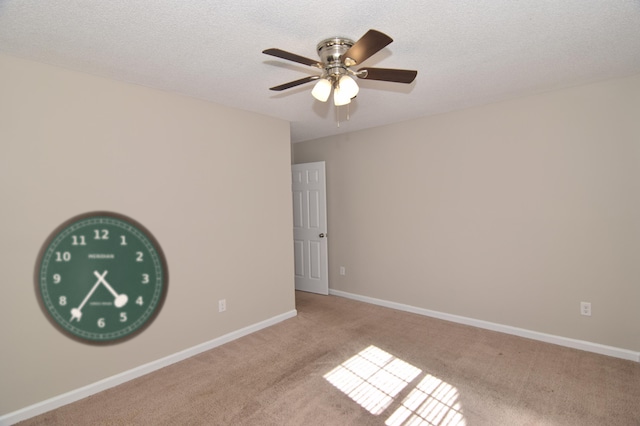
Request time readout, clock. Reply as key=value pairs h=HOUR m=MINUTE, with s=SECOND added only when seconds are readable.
h=4 m=36
